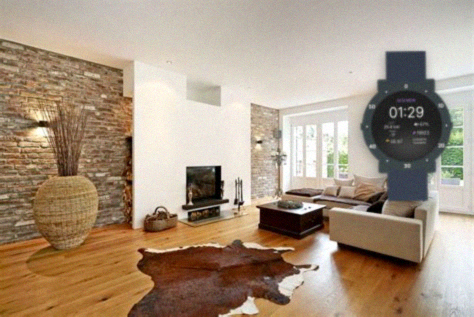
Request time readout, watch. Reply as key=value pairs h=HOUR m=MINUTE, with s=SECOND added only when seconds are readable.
h=1 m=29
